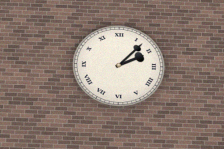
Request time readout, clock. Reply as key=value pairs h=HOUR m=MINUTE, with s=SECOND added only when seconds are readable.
h=2 m=7
